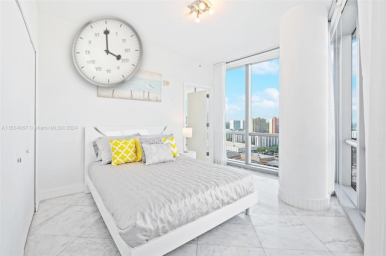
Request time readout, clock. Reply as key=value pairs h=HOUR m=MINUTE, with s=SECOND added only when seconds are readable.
h=4 m=0
